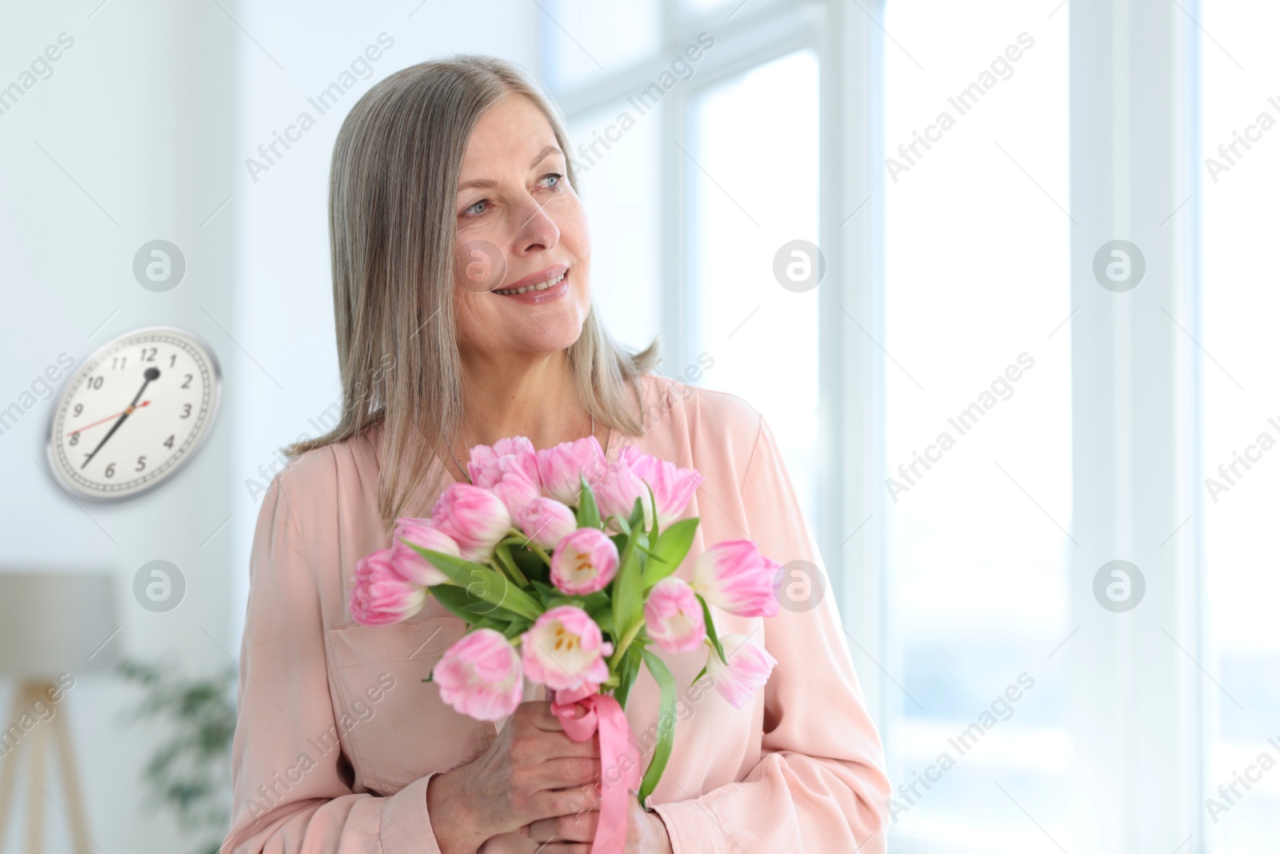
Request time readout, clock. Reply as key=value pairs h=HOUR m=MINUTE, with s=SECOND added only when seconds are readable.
h=12 m=34 s=41
